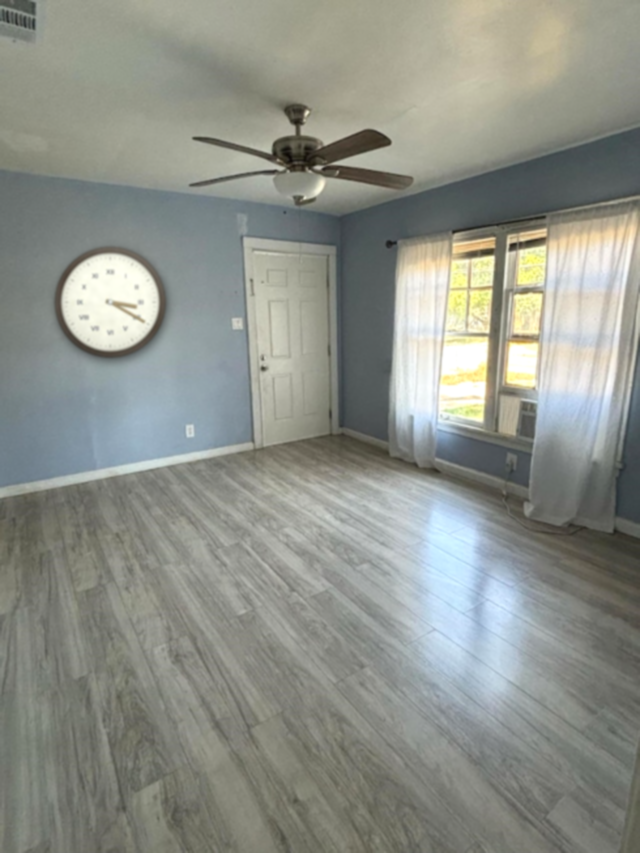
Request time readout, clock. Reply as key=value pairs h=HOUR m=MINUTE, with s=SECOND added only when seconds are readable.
h=3 m=20
